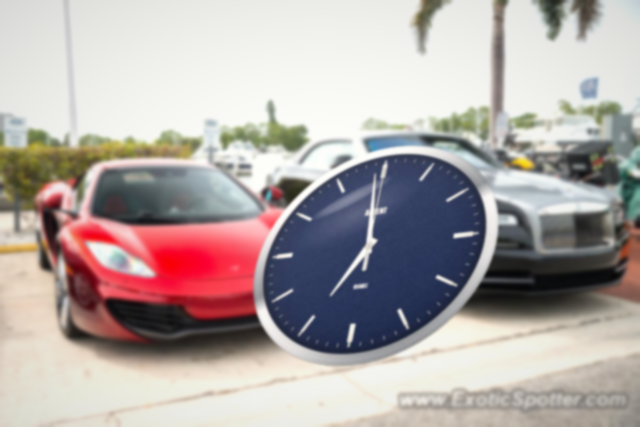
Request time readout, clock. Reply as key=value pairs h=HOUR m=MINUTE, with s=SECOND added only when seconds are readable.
h=6 m=59 s=0
